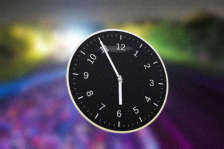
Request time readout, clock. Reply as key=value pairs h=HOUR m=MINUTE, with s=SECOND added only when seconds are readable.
h=5 m=55
